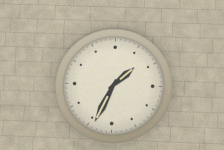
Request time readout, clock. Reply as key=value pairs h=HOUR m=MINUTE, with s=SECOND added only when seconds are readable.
h=1 m=34
